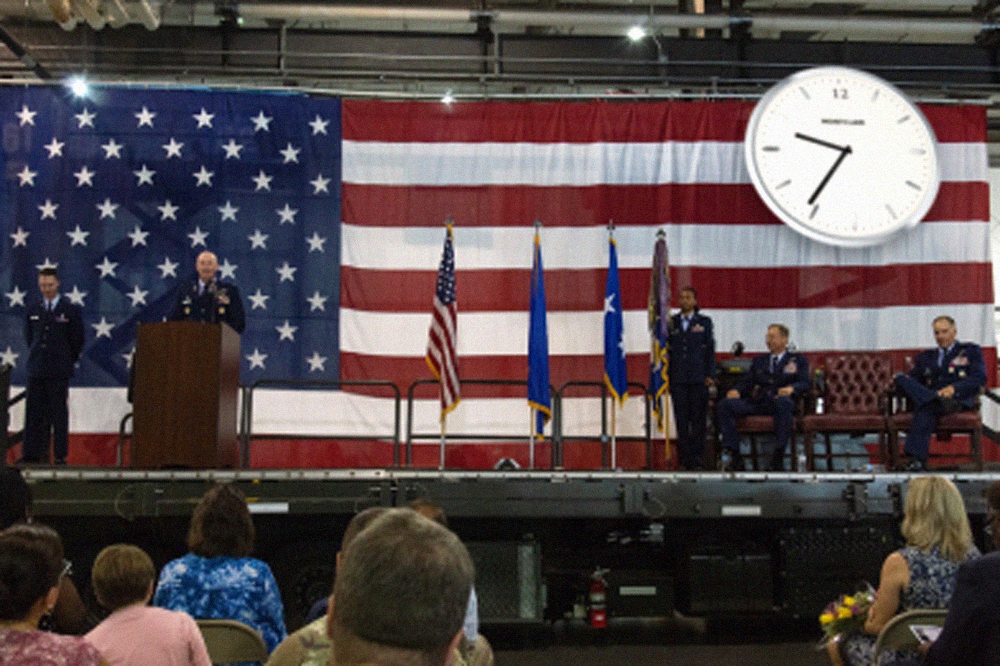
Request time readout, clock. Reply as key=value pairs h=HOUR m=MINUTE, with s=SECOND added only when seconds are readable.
h=9 m=36
